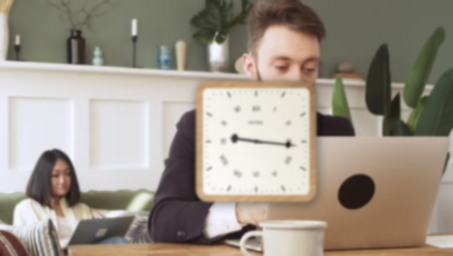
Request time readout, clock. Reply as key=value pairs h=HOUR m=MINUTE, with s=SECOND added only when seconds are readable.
h=9 m=16
